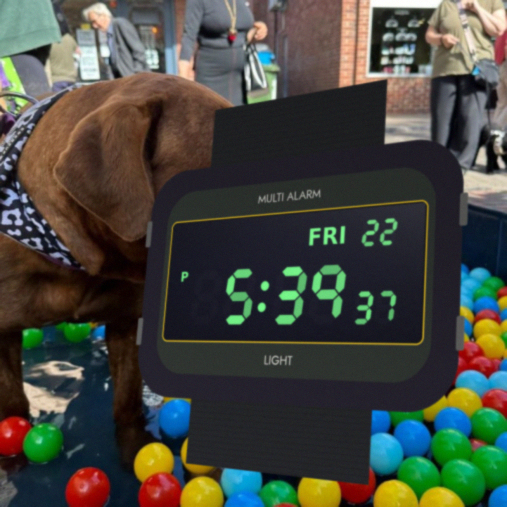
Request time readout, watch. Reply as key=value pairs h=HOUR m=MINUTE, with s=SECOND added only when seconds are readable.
h=5 m=39 s=37
